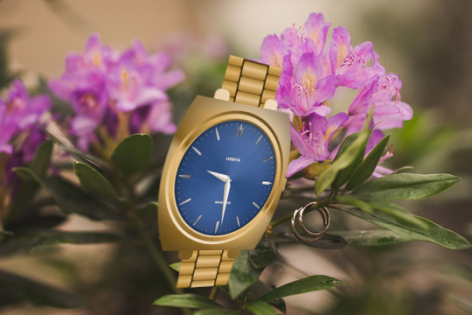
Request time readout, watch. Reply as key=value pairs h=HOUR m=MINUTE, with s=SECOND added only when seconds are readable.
h=9 m=29
